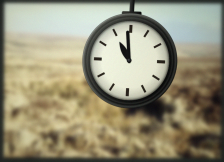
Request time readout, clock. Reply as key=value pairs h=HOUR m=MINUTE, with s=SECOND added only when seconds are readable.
h=10 m=59
